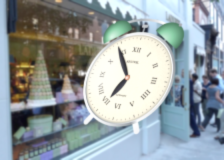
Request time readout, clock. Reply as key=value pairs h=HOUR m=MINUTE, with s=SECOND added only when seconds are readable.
h=6 m=54
